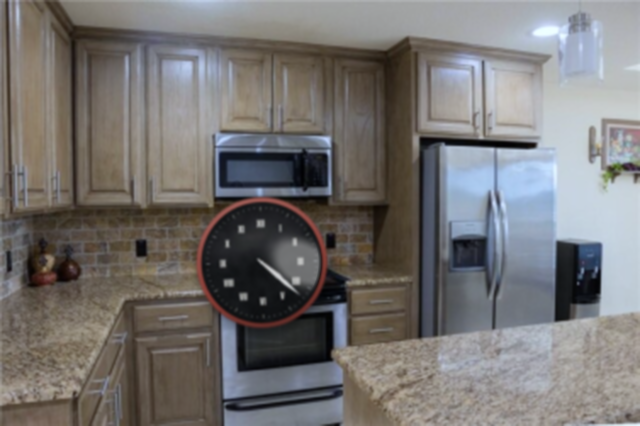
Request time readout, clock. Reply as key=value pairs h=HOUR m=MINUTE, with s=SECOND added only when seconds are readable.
h=4 m=22
